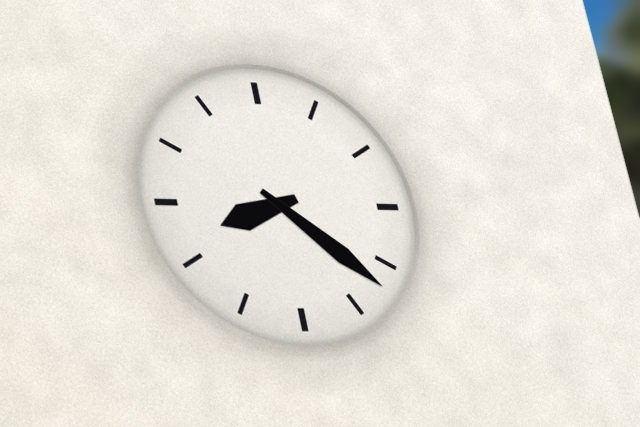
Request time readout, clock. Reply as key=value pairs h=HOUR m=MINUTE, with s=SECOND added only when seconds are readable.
h=8 m=22
